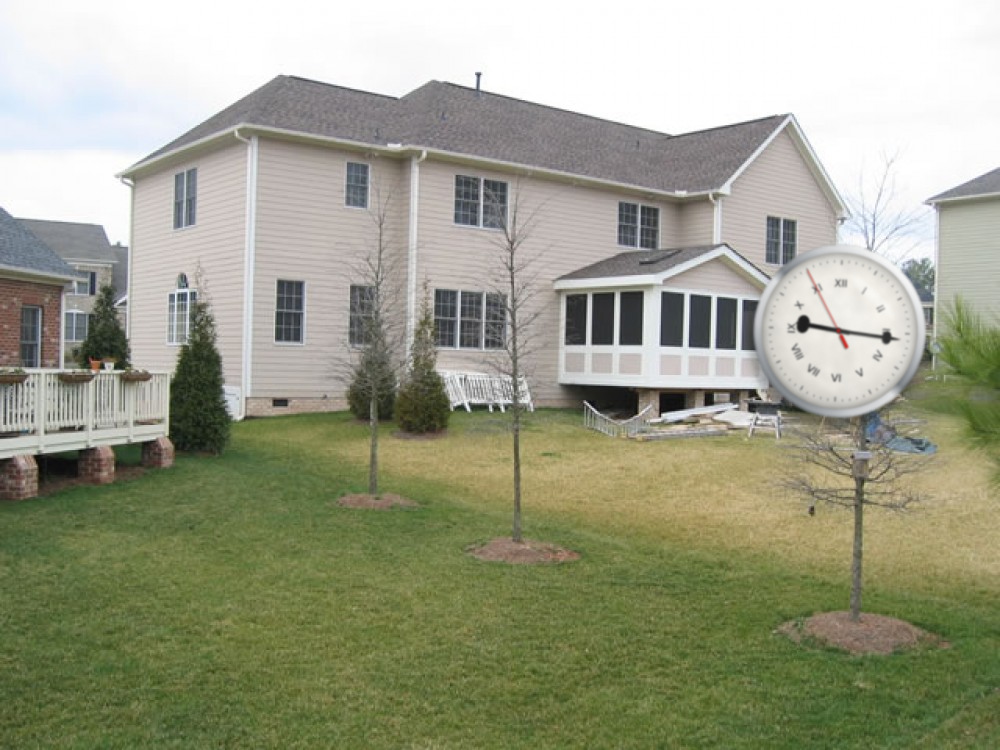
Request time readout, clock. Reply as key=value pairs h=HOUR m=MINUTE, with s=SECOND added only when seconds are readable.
h=9 m=15 s=55
